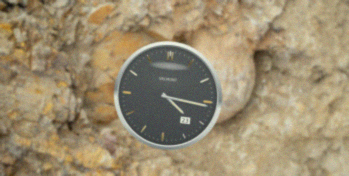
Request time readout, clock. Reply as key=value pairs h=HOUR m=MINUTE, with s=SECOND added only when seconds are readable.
h=4 m=16
